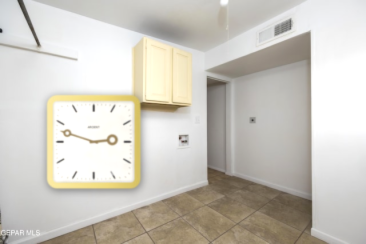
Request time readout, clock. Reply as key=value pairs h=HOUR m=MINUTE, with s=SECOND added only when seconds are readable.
h=2 m=48
